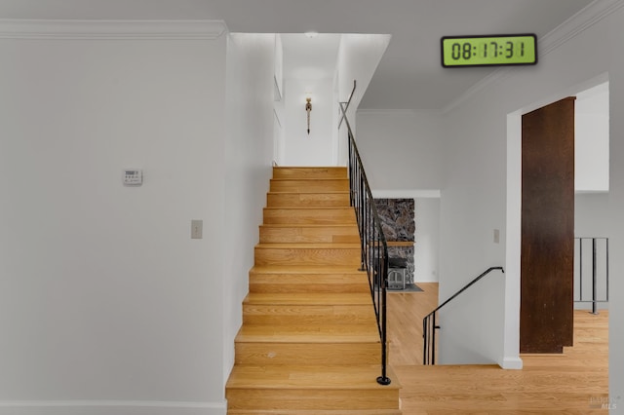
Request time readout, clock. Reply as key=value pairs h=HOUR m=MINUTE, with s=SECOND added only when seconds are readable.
h=8 m=17 s=31
